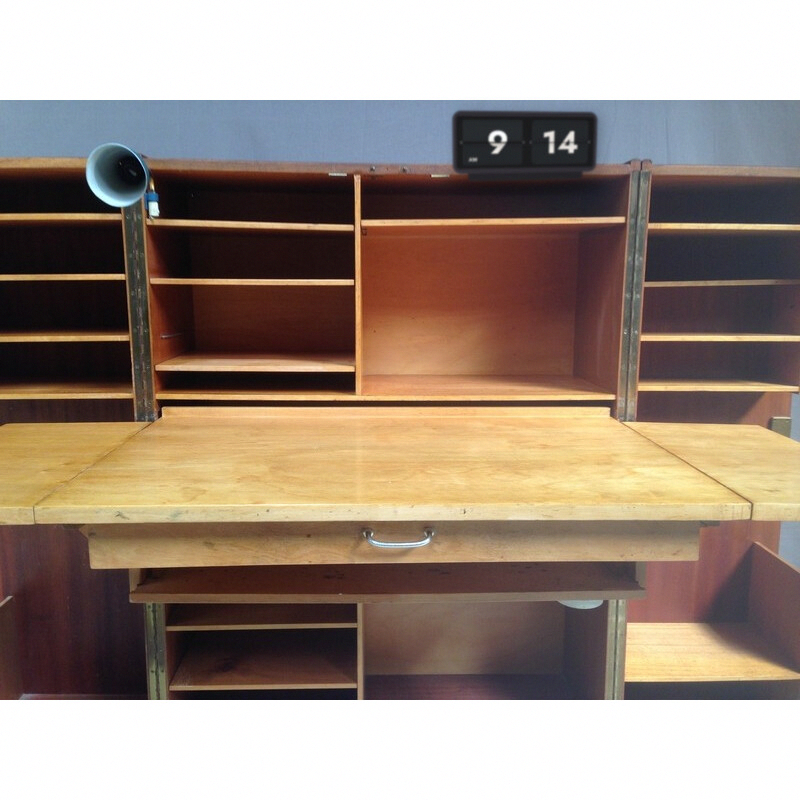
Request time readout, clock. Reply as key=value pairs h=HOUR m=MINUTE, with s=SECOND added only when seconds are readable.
h=9 m=14
